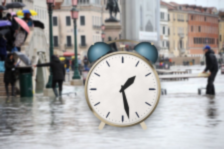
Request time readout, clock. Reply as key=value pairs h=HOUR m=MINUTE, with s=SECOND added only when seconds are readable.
h=1 m=28
